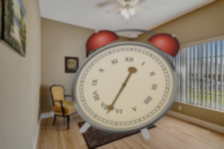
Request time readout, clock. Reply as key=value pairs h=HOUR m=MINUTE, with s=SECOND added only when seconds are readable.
h=12 m=33
